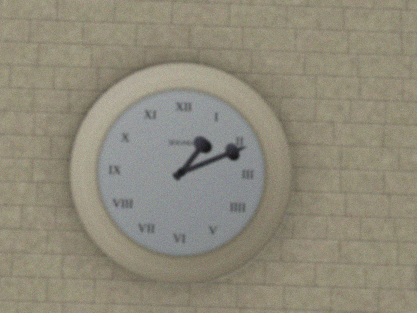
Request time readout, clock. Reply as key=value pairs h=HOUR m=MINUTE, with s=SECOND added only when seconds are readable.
h=1 m=11
